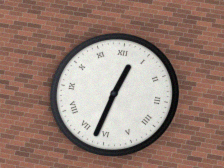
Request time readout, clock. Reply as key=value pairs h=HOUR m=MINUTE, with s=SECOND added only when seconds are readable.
h=12 m=32
